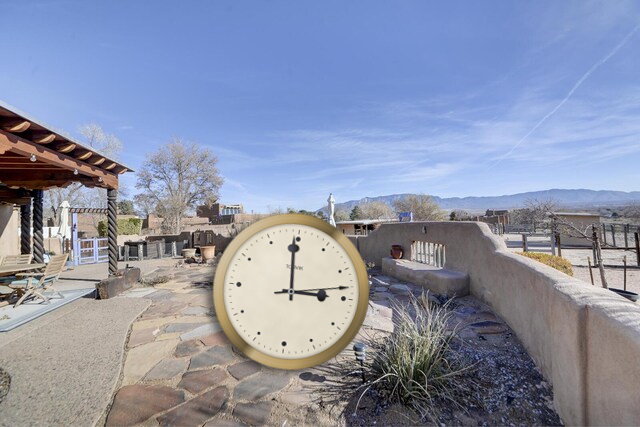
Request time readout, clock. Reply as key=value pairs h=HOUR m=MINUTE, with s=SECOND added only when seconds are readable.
h=2 m=59 s=13
